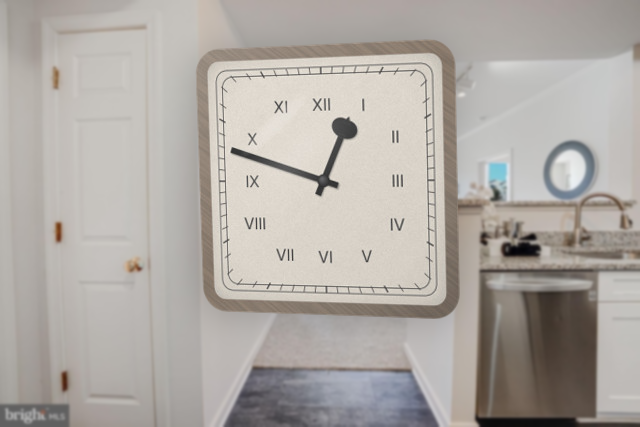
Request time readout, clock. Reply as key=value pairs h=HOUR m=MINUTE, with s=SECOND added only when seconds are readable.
h=12 m=48
